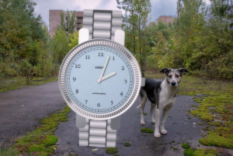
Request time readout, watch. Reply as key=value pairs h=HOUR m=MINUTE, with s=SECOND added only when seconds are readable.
h=2 m=3
